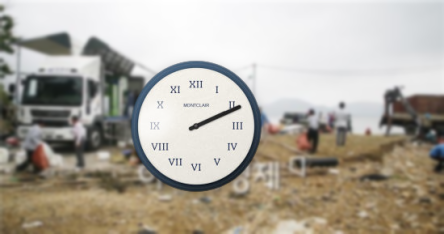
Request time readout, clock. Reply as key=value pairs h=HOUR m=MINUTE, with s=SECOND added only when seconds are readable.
h=2 m=11
